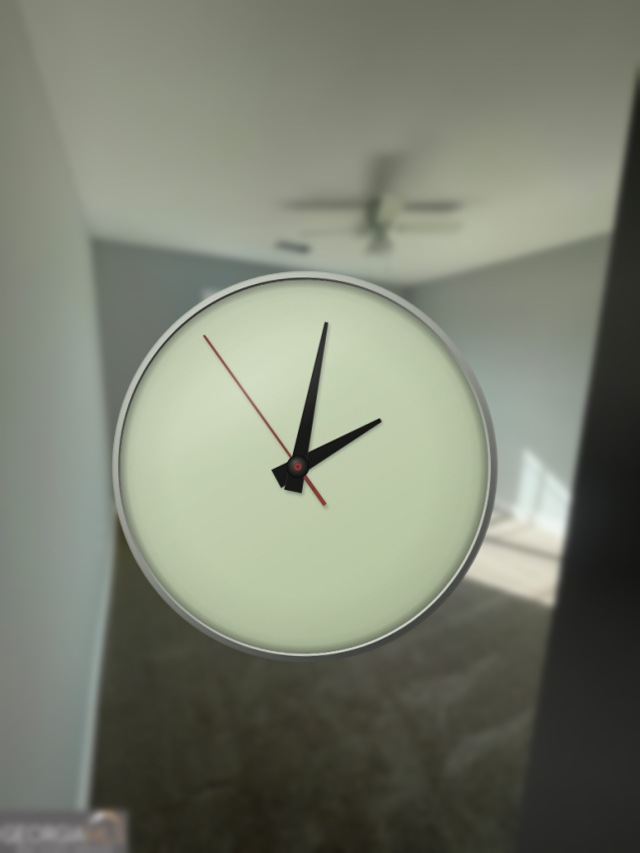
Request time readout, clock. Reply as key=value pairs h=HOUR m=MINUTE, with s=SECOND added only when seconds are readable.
h=2 m=1 s=54
